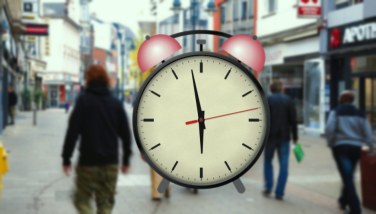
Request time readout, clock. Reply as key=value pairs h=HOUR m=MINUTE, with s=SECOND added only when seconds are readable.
h=5 m=58 s=13
